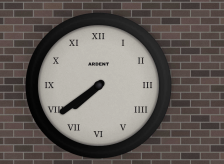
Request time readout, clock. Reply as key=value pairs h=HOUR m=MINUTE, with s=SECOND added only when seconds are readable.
h=7 m=39
